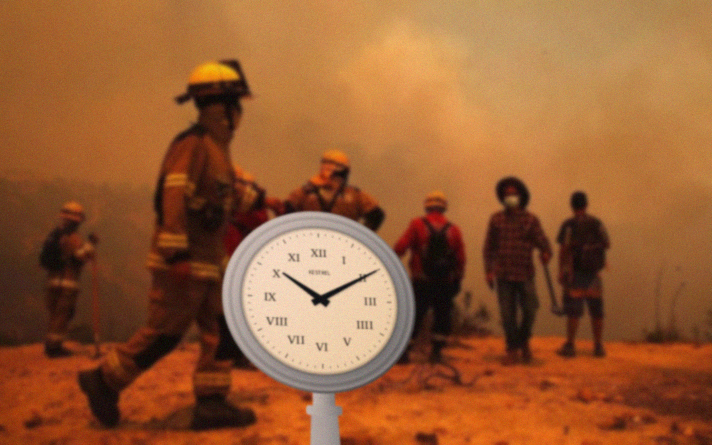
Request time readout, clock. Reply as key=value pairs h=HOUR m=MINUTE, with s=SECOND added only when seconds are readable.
h=10 m=10
